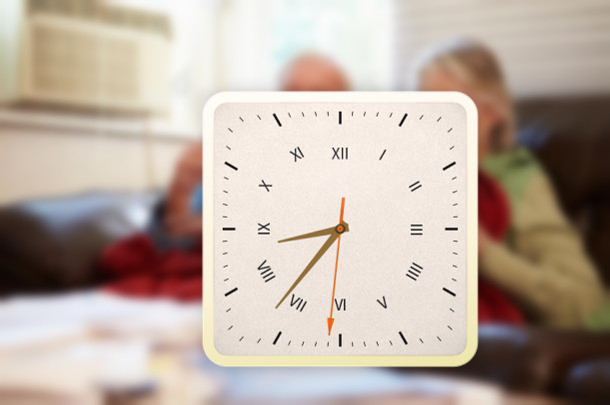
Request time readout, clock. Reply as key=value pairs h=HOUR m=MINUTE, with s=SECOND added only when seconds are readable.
h=8 m=36 s=31
